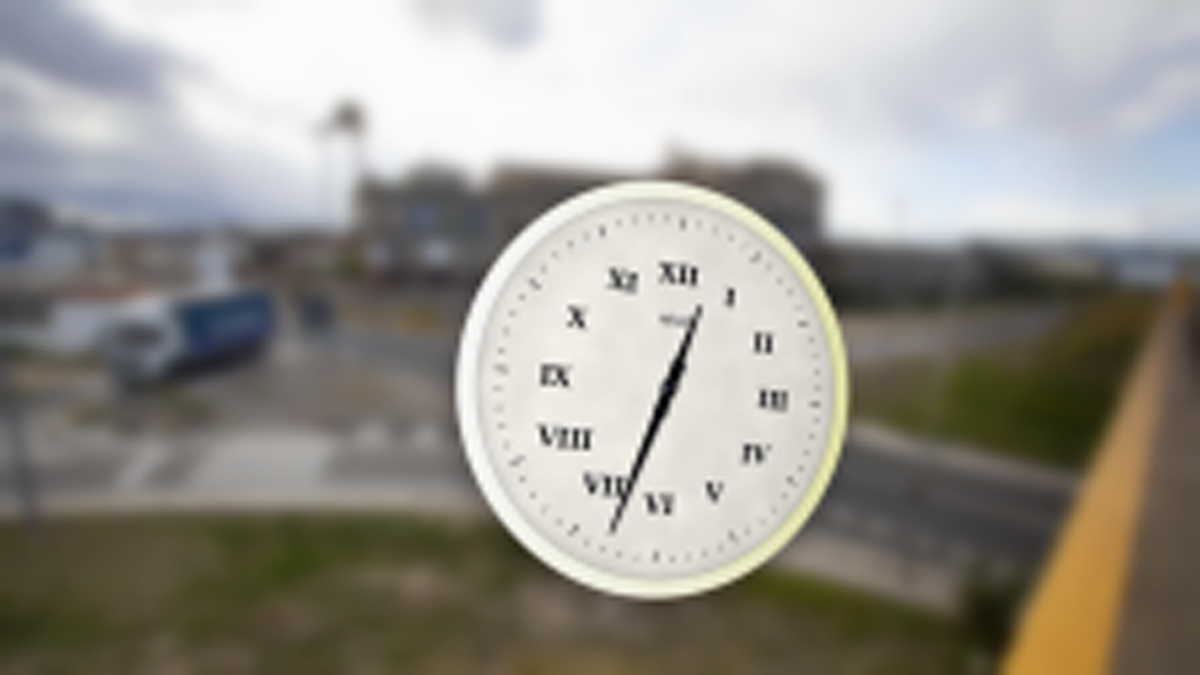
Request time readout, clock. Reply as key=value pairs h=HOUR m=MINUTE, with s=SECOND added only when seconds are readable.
h=12 m=33
